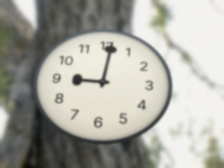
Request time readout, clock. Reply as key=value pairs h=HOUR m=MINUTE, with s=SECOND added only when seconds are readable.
h=9 m=1
